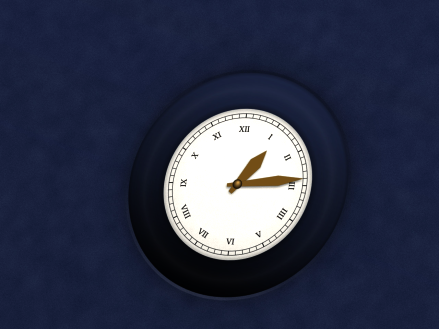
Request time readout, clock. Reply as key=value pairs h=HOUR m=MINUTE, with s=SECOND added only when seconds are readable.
h=1 m=14
